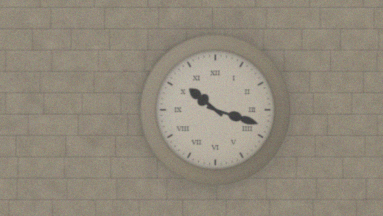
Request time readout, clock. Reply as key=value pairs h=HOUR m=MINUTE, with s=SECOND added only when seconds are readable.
h=10 m=18
